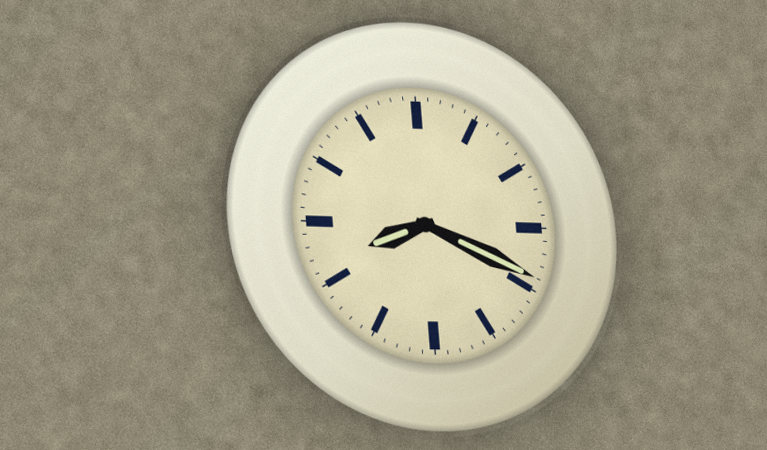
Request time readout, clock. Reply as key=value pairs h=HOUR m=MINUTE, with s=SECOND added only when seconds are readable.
h=8 m=19
